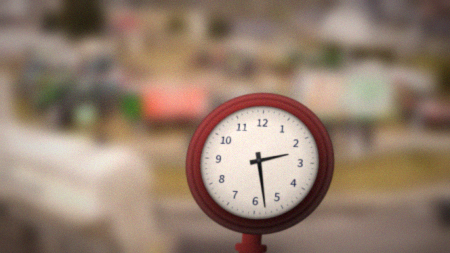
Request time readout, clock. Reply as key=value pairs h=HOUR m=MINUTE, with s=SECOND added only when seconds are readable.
h=2 m=28
